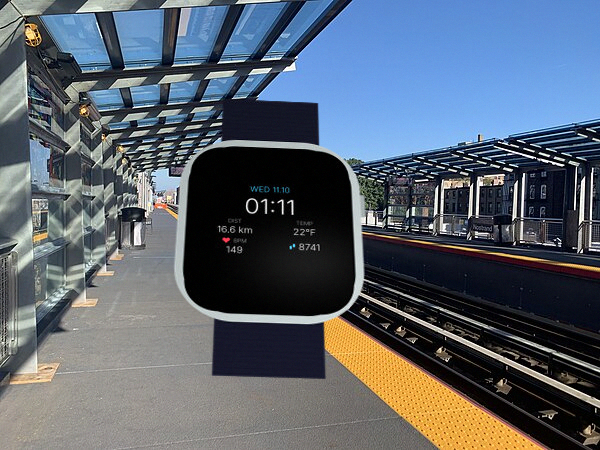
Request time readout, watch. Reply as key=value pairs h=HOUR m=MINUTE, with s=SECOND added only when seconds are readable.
h=1 m=11
